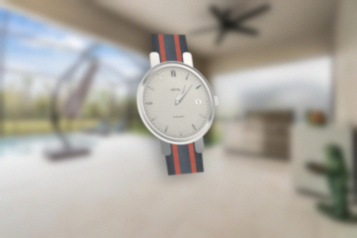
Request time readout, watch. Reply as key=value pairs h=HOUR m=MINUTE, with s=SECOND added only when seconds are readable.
h=1 m=8
